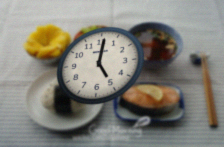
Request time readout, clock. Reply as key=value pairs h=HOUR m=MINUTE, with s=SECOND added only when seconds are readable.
h=5 m=1
